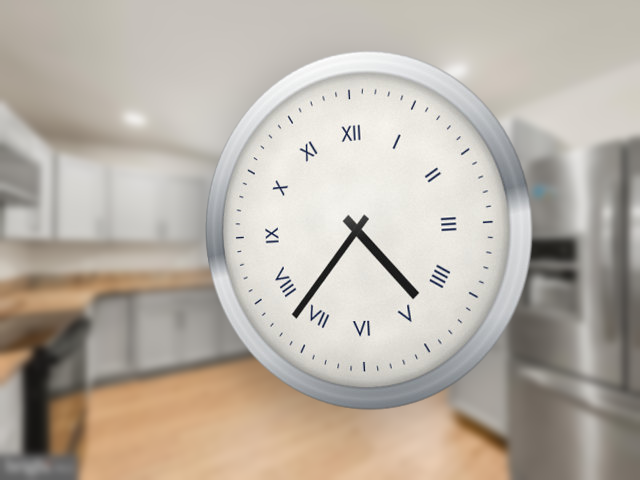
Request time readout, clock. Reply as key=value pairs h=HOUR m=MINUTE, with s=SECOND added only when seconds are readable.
h=4 m=37
